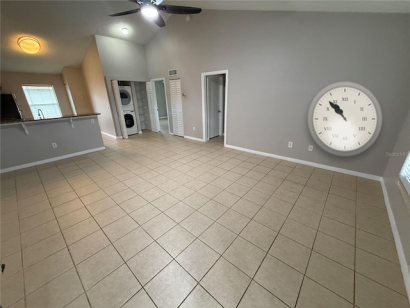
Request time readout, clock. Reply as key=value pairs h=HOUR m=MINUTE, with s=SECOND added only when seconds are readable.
h=10 m=53
